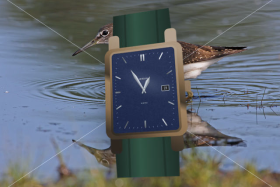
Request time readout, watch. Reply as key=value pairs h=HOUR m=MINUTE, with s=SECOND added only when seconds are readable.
h=12 m=55
